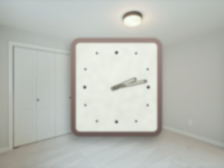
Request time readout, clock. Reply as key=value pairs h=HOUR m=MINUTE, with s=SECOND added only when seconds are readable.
h=2 m=13
